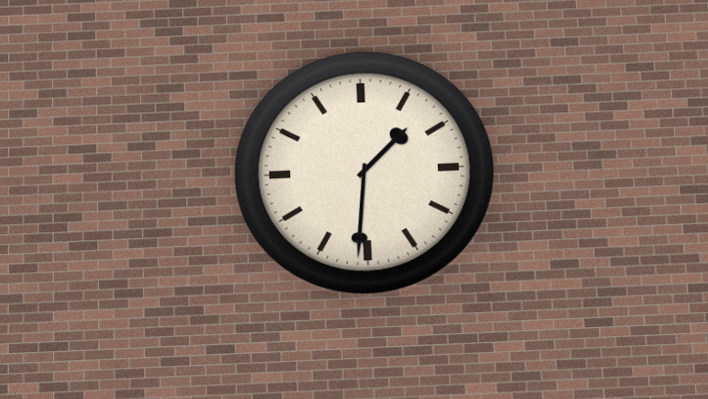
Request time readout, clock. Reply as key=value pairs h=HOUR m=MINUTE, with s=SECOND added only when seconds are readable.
h=1 m=31
